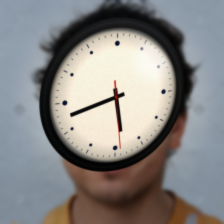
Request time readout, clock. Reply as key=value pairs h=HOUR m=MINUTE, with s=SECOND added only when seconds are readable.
h=5 m=42 s=29
